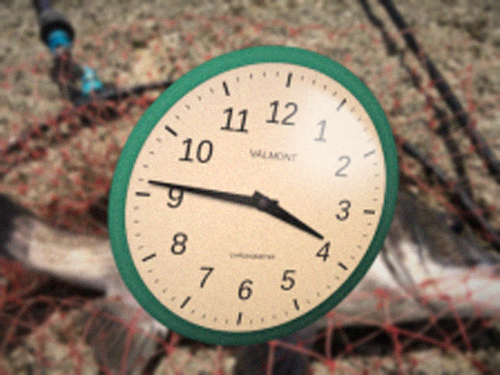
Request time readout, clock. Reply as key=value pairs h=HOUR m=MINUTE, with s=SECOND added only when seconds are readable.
h=3 m=46
